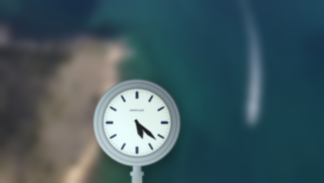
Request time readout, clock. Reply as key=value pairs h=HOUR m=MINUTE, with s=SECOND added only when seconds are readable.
h=5 m=22
